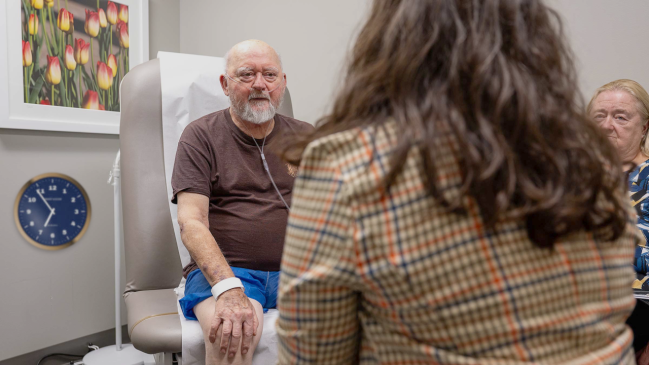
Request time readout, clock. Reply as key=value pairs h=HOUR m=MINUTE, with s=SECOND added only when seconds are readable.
h=6 m=54
